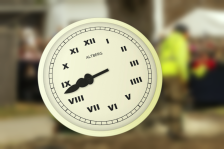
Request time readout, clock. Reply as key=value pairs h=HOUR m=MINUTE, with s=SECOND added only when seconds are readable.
h=8 m=43
